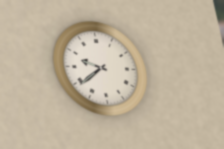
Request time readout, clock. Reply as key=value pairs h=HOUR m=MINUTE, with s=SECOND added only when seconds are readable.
h=9 m=39
